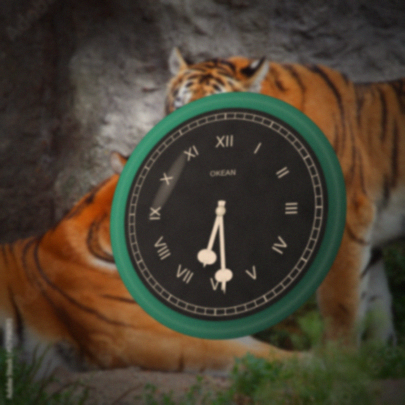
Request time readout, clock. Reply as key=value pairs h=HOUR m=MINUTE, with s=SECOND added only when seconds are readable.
h=6 m=29
